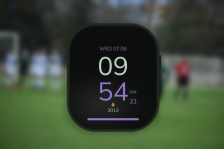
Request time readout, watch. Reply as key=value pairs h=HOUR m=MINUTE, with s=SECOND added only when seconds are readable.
h=9 m=54
